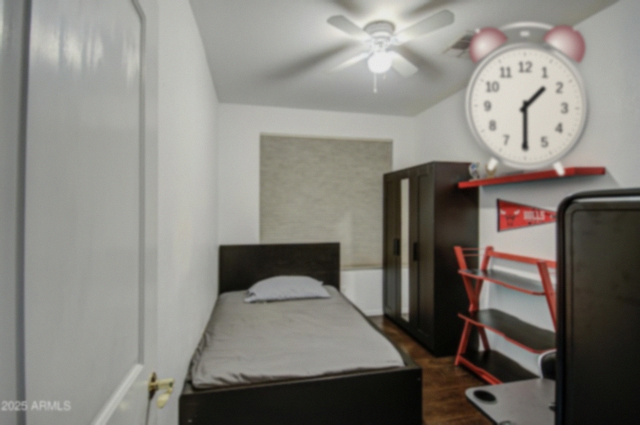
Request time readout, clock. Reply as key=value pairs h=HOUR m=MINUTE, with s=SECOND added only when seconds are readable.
h=1 m=30
